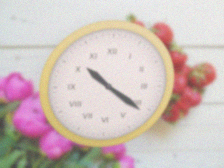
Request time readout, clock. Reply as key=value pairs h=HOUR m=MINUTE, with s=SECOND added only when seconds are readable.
h=10 m=21
